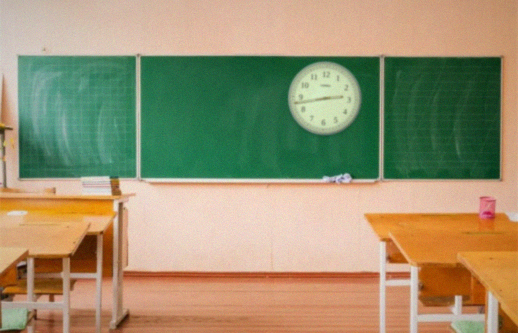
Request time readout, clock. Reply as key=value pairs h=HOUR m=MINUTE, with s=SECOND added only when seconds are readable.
h=2 m=43
